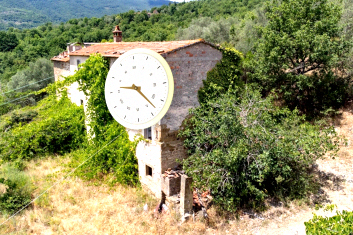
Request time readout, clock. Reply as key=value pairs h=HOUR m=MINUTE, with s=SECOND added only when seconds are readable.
h=9 m=23
